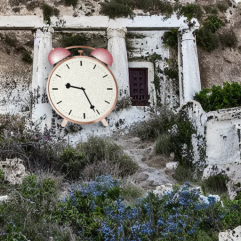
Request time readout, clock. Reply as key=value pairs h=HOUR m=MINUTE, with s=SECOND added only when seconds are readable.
h=9 m=26
